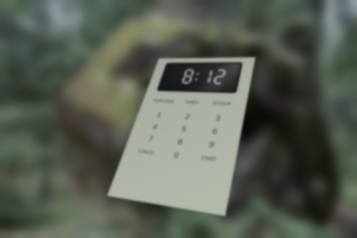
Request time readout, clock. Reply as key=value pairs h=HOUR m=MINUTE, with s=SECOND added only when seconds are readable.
h=8 m=12
